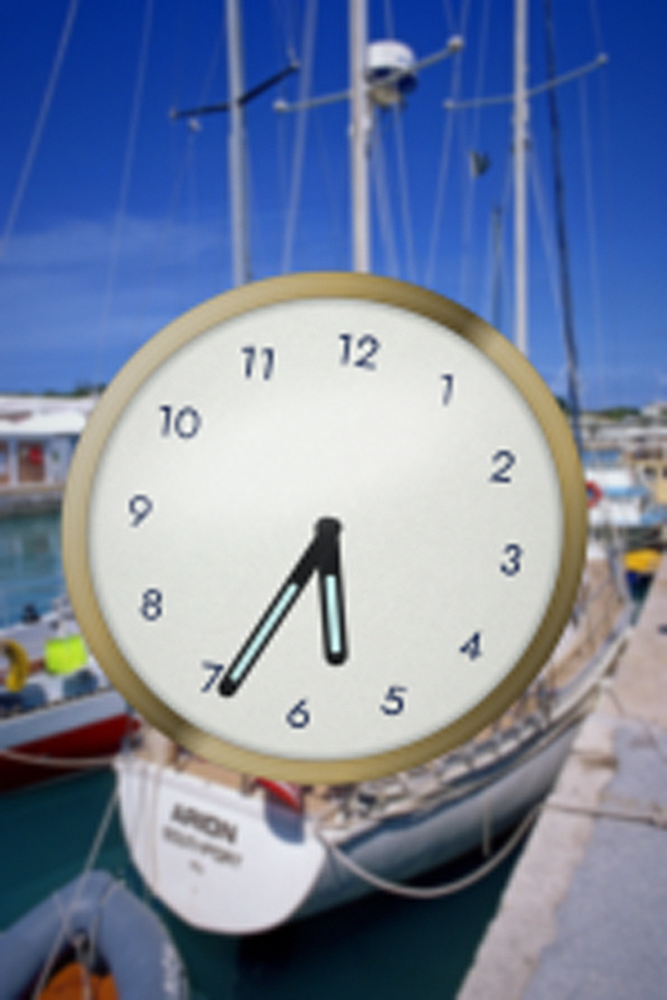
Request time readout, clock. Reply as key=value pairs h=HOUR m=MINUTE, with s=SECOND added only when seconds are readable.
h=5 m=34
